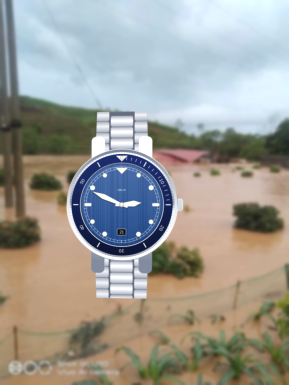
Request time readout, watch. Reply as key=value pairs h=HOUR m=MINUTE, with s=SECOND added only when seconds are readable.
h=2 m=49
